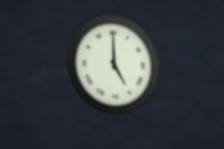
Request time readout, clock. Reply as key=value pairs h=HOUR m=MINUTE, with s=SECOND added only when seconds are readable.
h=5 m=0
